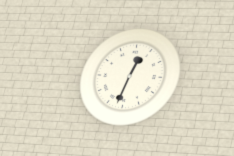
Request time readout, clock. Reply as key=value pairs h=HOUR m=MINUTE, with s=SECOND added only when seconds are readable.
h=12 m=32
